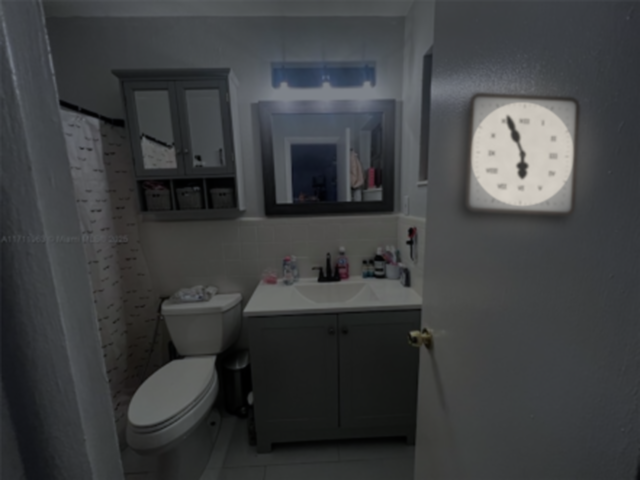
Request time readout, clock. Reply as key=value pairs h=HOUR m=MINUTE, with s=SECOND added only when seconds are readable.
h=5 m=56
